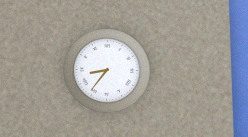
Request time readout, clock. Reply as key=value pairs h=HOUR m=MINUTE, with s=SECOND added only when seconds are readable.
h=8 m=36
